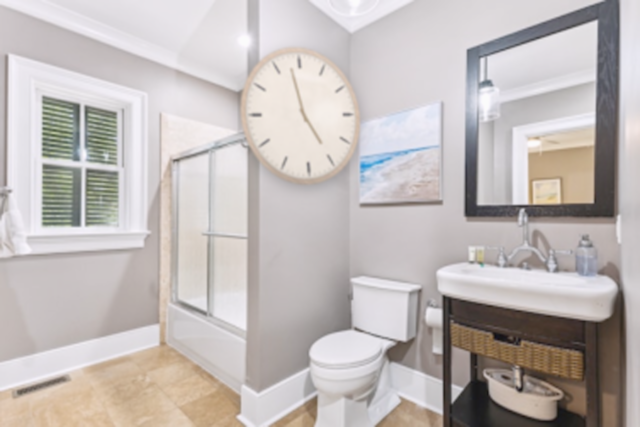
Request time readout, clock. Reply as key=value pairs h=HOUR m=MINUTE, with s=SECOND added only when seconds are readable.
h=4 m=58
